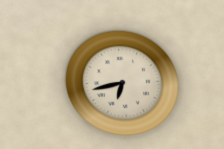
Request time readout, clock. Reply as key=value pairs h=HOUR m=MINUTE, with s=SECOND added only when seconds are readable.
h=6 m=43
